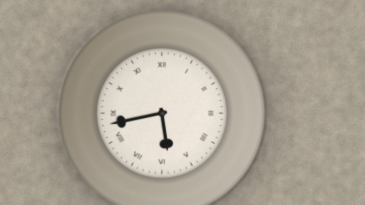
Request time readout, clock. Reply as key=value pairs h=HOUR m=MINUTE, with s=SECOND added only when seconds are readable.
h=5 m=43
